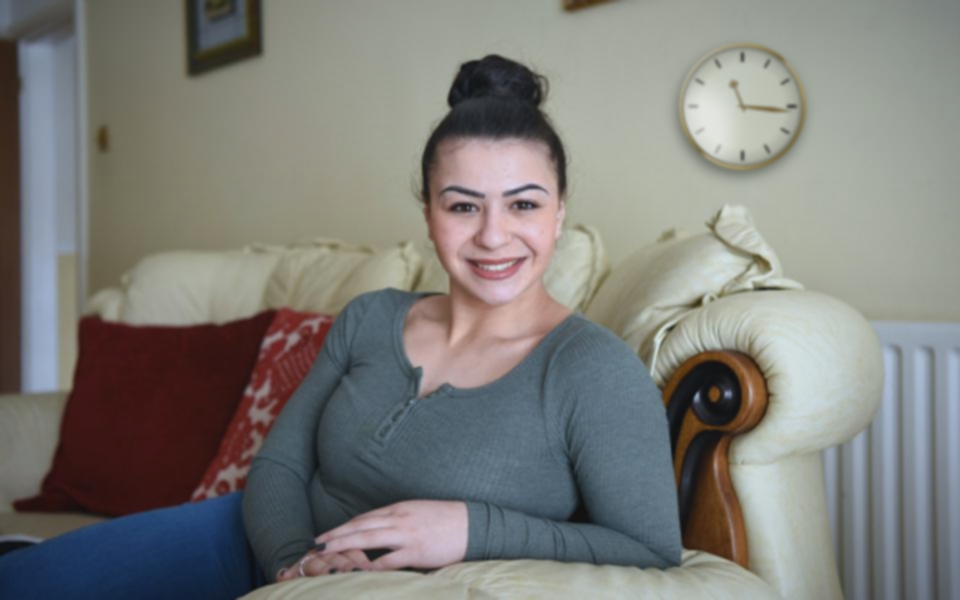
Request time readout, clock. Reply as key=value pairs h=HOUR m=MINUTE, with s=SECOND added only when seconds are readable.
h=11 m=16
